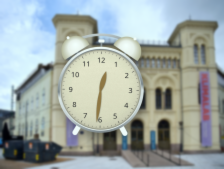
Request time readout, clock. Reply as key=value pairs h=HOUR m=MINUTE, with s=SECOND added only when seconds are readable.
h=12 m=31
